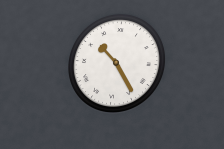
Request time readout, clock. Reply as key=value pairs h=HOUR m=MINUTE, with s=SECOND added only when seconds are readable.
h=10 m=24
